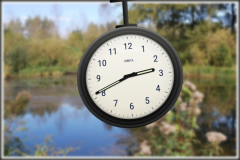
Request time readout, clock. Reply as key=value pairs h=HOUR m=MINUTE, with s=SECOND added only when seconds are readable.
h=2 m=41
